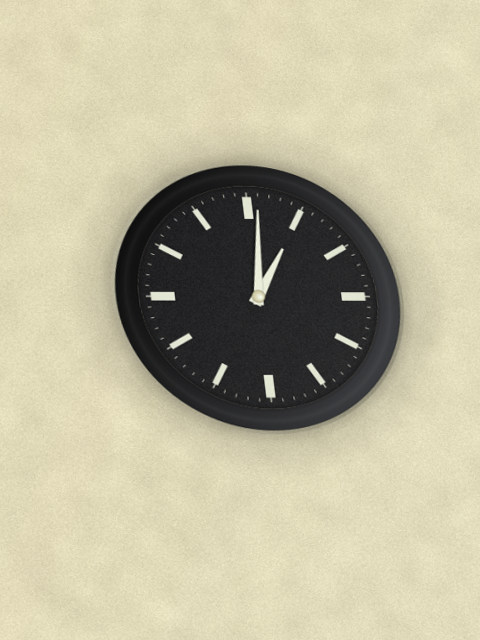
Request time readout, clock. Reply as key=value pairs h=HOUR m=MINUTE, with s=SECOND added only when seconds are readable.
h=1 m=1
